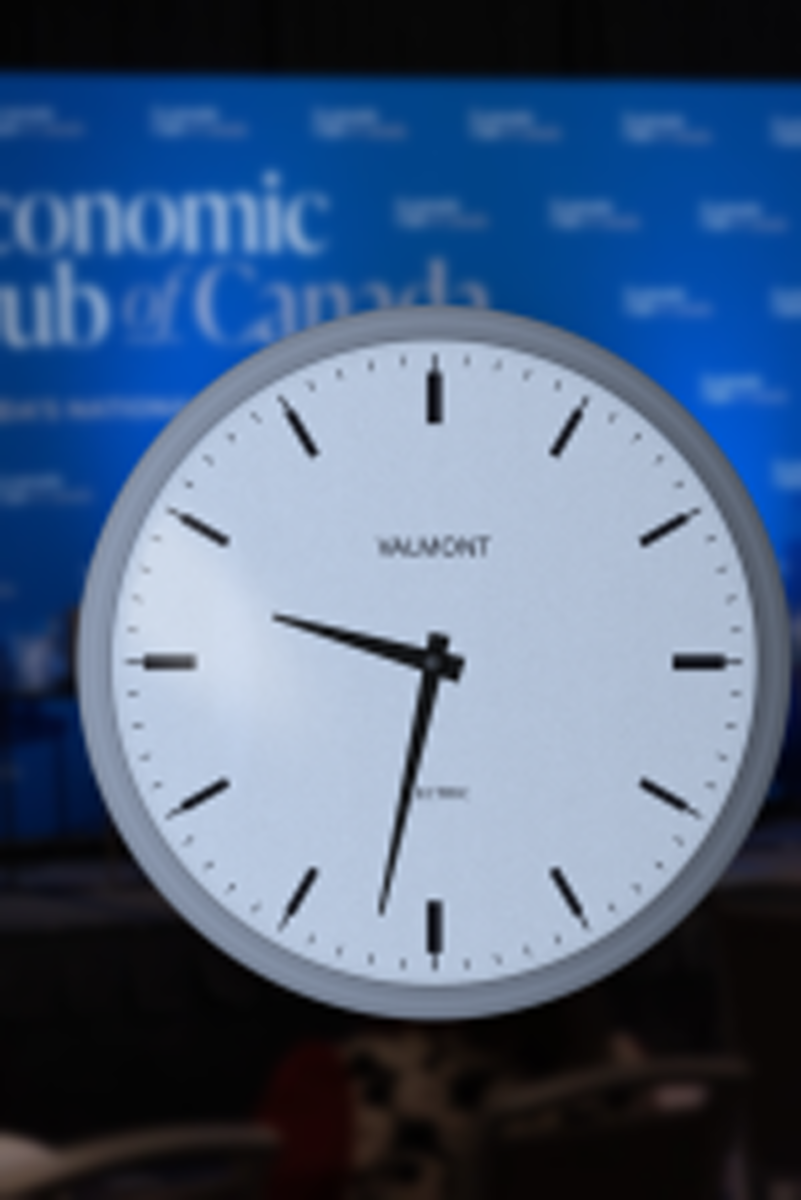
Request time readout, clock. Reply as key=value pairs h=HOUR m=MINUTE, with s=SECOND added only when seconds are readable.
h=9 m=32
